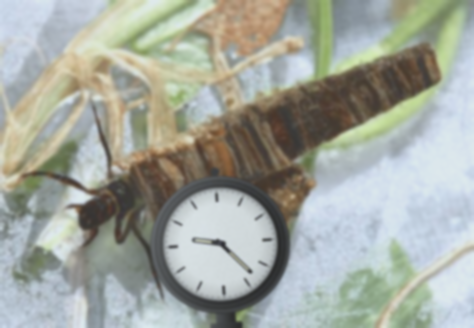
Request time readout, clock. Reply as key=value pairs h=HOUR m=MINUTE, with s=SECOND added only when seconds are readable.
h=9 m=23
